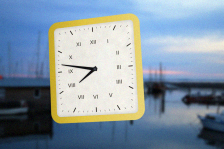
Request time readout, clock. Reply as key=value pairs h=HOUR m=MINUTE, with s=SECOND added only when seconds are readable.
h=7 m=47
